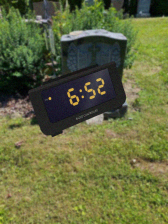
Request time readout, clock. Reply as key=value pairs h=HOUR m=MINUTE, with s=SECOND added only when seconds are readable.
h=6 m=52
